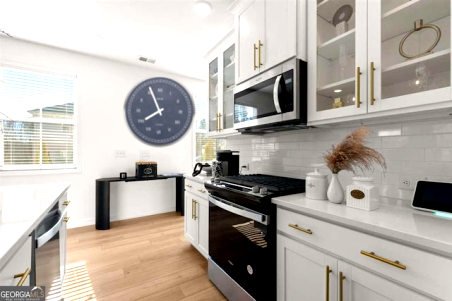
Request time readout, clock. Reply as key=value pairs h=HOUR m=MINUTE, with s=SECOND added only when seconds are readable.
h=7 m=56
